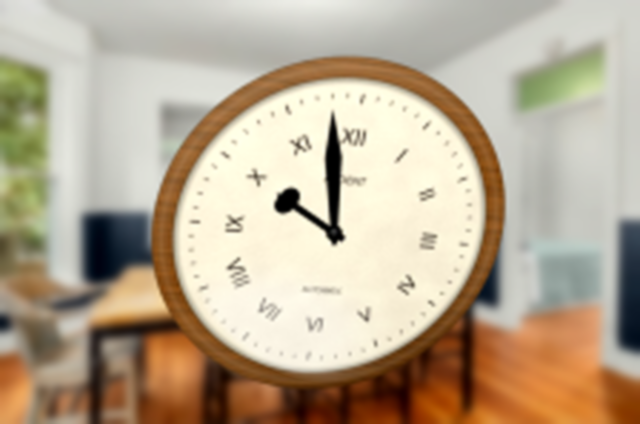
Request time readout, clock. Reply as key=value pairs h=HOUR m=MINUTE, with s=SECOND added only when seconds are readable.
h=9 m=58
